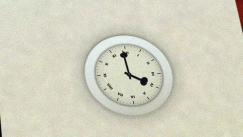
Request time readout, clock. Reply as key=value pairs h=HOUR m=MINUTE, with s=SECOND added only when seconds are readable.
h=3 m=59
